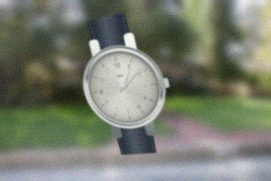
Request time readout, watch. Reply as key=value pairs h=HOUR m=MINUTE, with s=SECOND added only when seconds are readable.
h=1 m=9
